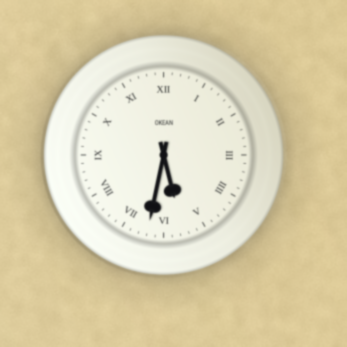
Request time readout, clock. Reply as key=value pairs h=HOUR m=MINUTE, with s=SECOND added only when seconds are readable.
h=5 m=32
